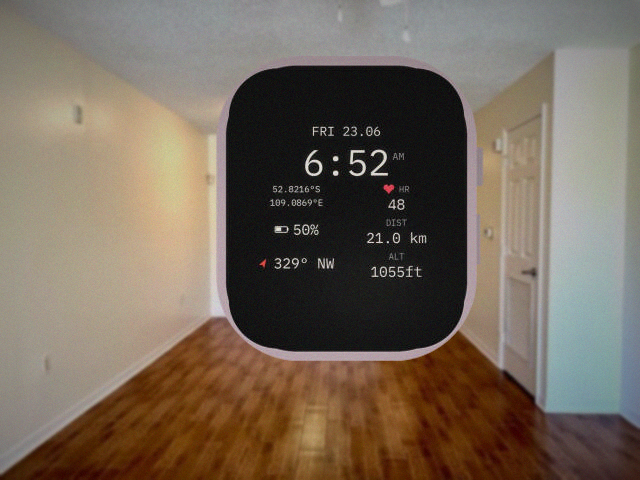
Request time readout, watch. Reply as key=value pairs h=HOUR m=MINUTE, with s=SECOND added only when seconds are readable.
h=6 m=52
